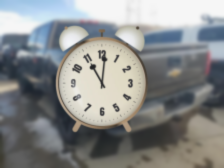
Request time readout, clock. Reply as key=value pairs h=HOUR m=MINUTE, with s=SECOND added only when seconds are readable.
h=11 m=1
